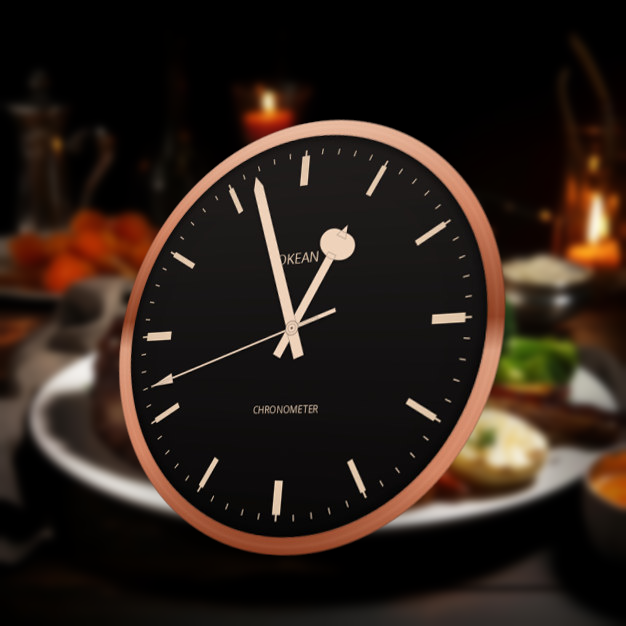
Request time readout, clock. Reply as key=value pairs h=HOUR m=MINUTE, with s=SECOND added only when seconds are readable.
h=12 m=56 s=42
